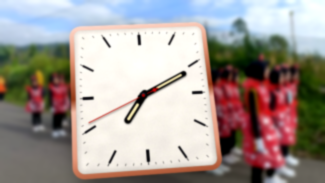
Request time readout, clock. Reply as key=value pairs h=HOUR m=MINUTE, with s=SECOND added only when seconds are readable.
h=7 m=10 s=41
